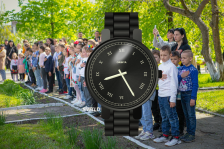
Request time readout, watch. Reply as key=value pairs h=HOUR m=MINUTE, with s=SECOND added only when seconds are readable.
h=8 m=25
